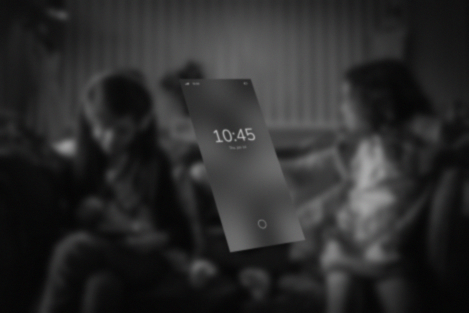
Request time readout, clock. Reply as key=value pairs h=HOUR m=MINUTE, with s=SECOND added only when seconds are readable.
h=10 m=45
